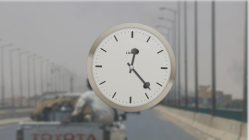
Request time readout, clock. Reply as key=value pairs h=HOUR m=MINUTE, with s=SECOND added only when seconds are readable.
h=12 m=23
